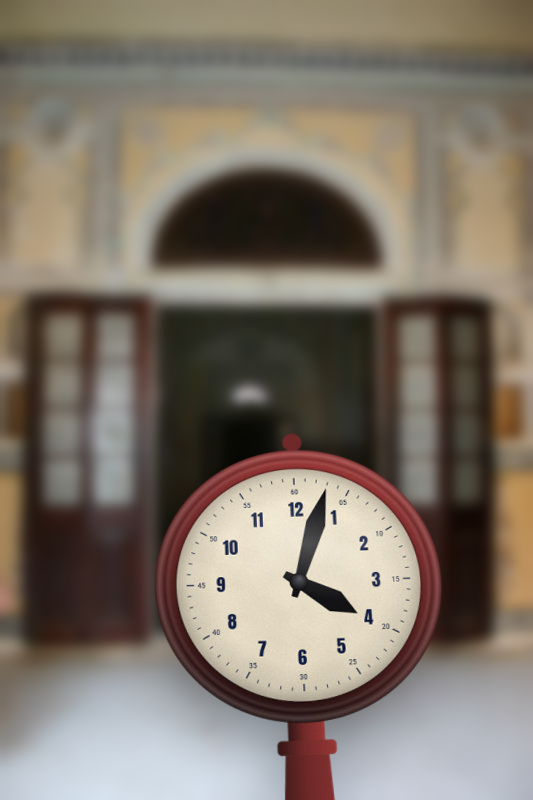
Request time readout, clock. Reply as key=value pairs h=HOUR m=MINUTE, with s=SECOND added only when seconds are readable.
h=4 m=3
